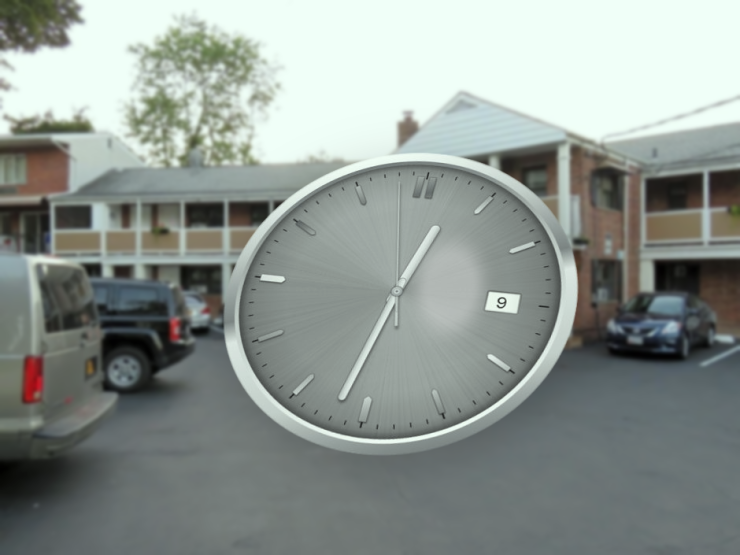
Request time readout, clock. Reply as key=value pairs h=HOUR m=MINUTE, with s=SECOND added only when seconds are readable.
h=12 m=31 s=58
